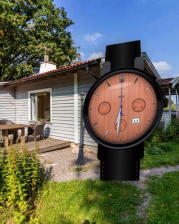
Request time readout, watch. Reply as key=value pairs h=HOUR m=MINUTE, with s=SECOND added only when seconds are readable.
h=6 m=31
